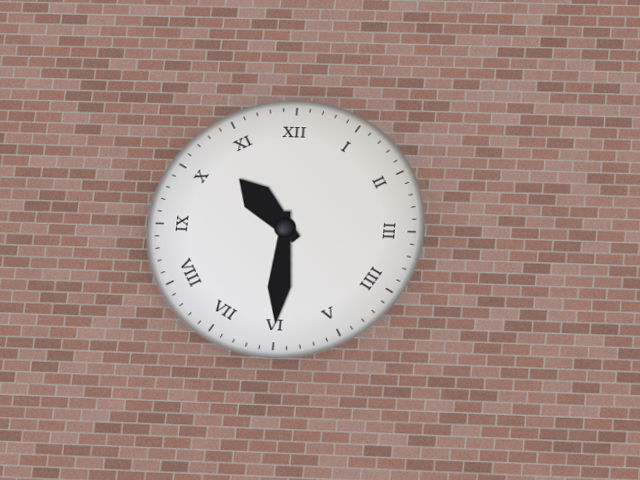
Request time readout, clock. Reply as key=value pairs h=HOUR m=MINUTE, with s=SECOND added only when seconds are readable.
h=10 m=30
